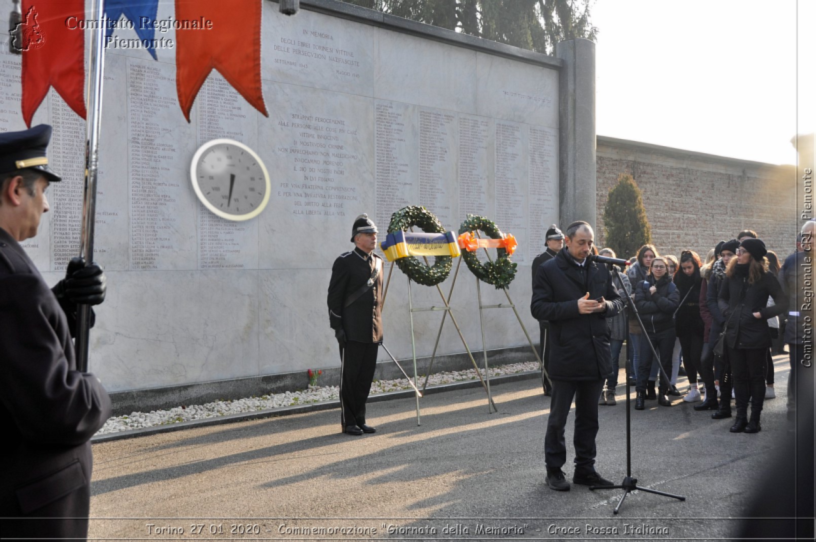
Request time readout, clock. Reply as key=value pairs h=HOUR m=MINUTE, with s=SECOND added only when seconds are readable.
h=6 m=33
